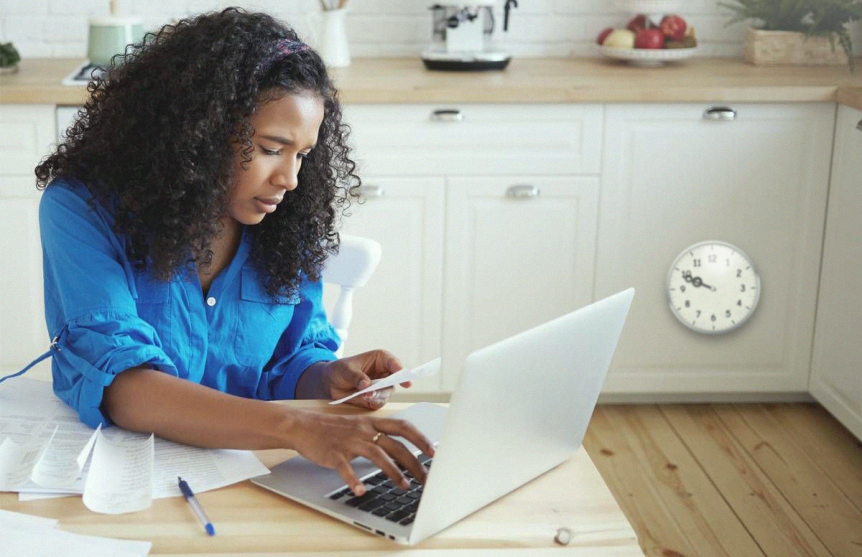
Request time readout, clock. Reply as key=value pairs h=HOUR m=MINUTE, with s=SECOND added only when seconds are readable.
h=9 m=49
